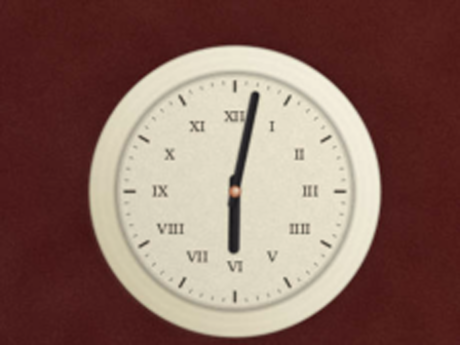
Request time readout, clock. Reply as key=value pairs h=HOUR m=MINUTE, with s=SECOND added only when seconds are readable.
h=6 m=2
